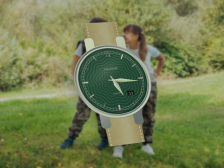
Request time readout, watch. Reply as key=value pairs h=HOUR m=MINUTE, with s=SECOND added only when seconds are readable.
h=5 m=16
